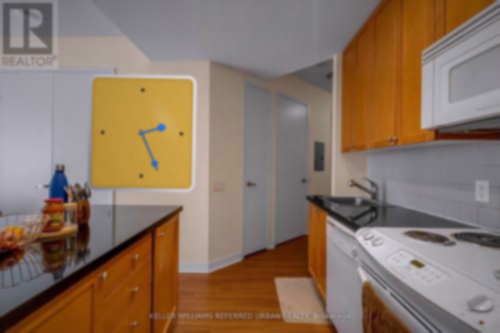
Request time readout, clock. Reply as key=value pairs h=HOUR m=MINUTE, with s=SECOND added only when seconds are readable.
h=2 m=26
